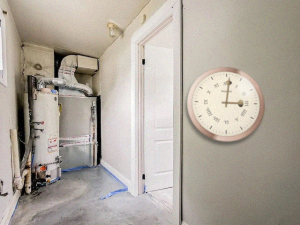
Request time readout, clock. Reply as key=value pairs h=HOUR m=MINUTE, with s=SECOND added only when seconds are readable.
h=3 m=1
